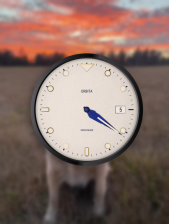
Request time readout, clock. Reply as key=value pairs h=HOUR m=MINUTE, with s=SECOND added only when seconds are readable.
h=4 m=21
